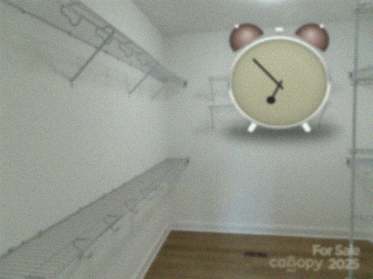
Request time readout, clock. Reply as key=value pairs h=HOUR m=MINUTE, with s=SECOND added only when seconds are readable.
h=6 m=53
